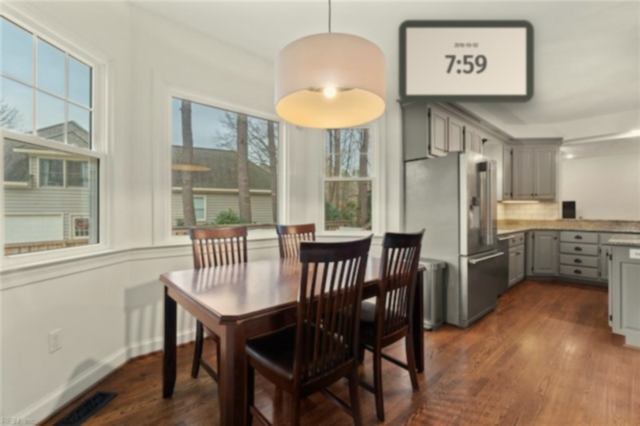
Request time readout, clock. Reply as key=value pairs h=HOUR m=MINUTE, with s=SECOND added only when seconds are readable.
h=7 m=59
